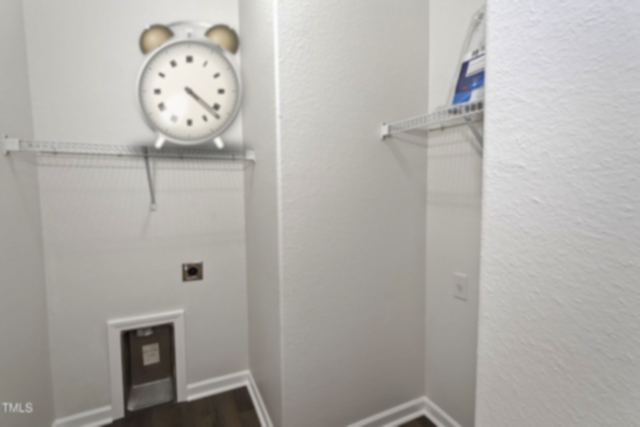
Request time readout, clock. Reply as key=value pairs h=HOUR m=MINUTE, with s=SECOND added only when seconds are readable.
h=4 m=22
